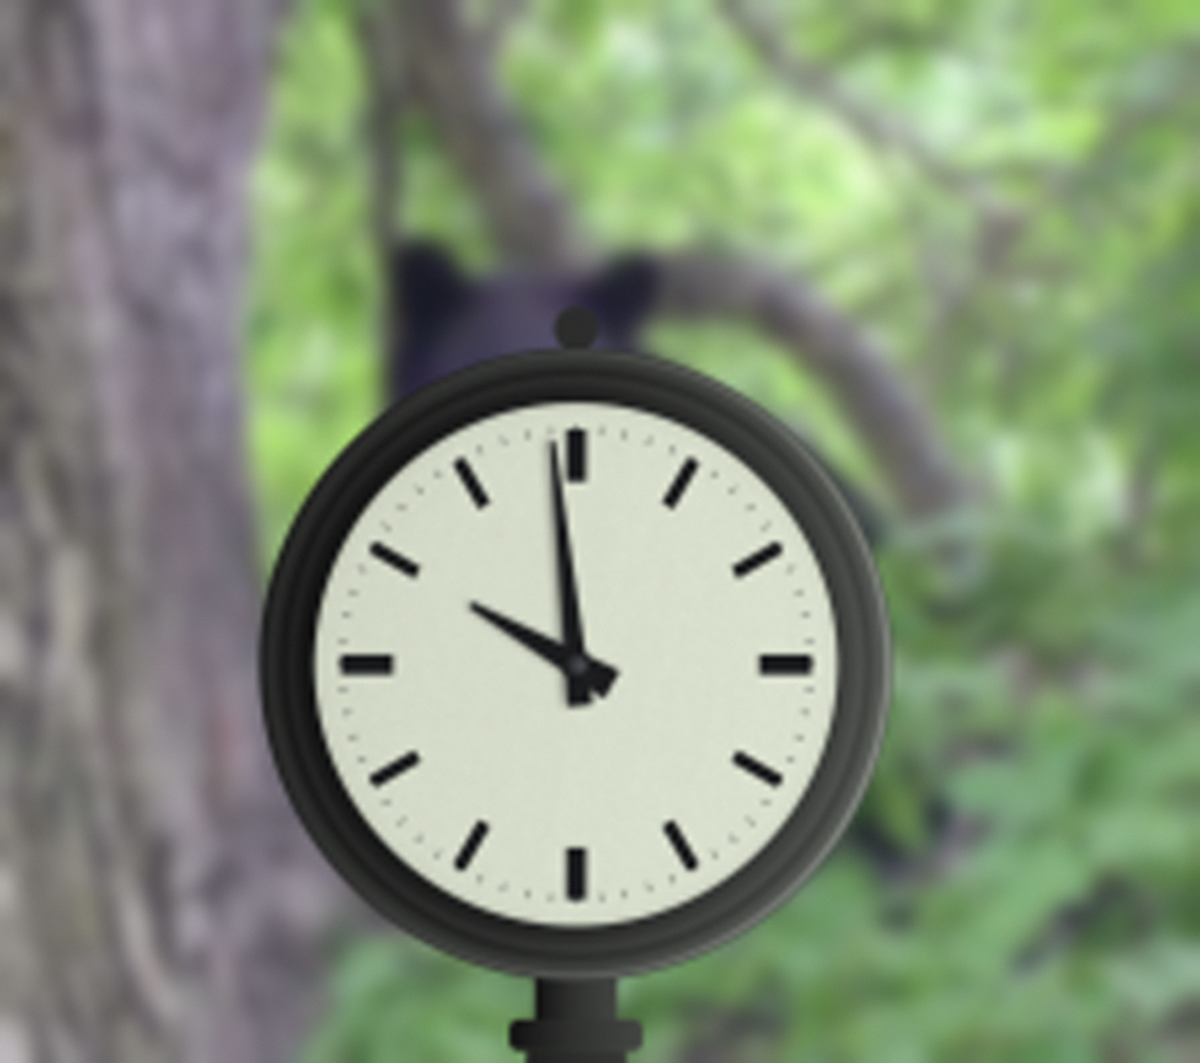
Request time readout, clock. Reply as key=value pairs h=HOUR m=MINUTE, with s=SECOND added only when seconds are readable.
h=9 m=59
